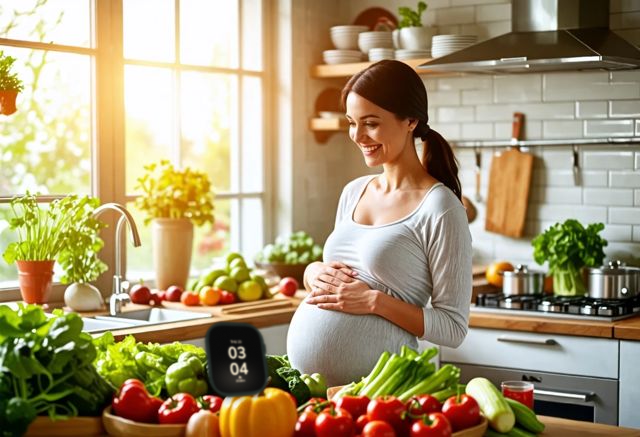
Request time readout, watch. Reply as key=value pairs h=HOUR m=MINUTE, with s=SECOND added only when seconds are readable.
h=3 m=4
